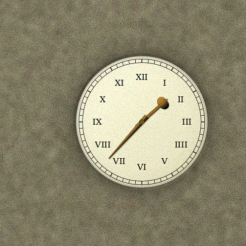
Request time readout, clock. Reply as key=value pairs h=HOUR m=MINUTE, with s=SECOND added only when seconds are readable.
h=1 m=37
